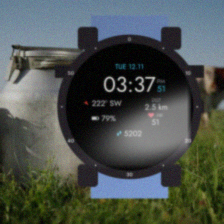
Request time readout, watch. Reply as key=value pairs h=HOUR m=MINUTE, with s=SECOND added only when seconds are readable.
h=3 m=37
